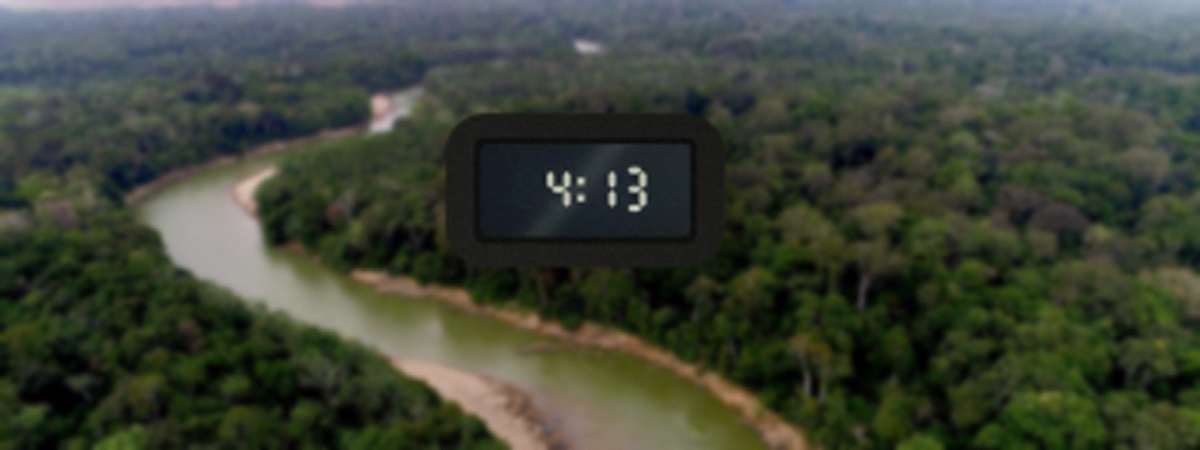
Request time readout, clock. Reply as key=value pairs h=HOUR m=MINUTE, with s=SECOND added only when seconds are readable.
h=4 m=13
